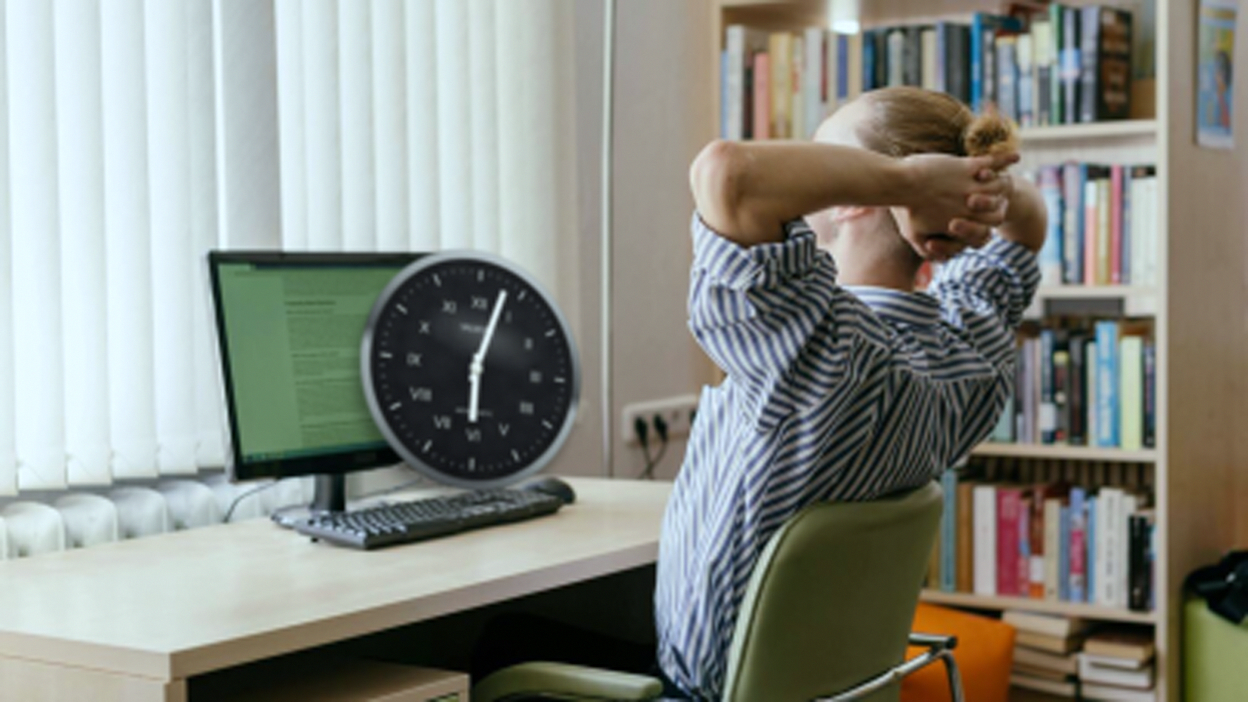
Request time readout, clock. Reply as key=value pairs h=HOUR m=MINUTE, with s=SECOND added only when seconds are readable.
h=6 m=3
